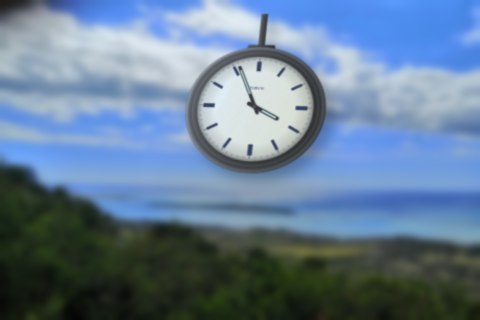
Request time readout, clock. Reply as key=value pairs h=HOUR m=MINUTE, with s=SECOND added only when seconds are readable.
h=3 m=56
